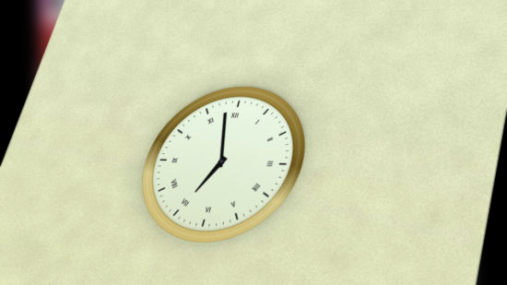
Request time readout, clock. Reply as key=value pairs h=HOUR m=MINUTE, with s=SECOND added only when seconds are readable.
h=6 m=58
